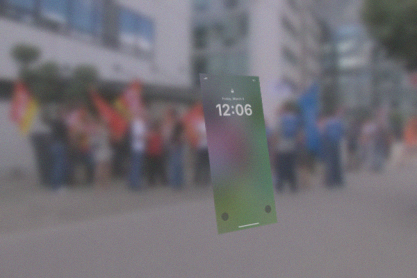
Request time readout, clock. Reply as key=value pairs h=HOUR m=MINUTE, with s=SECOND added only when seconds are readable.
h=12 m=6
